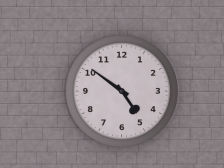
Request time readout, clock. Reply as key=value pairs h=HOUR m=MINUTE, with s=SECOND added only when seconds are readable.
h=4 m=51
